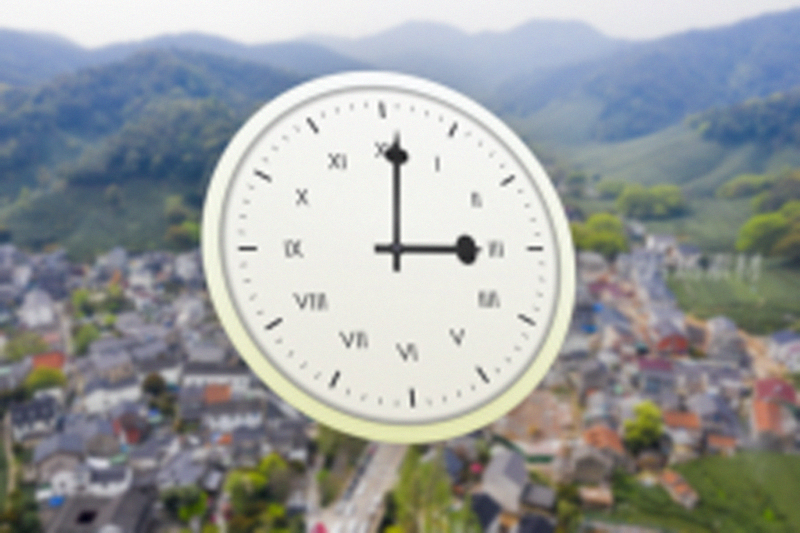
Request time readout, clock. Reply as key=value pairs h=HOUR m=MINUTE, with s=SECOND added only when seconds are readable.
h=3 m=1
